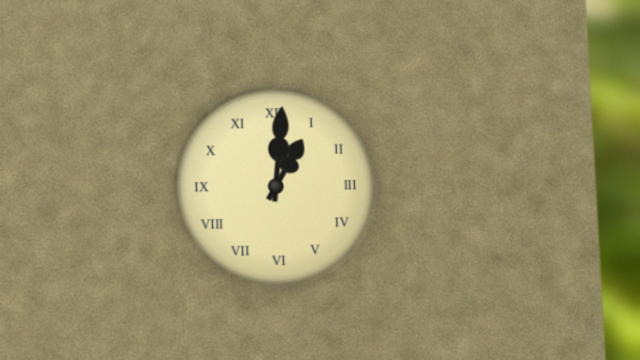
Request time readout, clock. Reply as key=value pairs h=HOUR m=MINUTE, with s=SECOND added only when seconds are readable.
h=1 m=1
